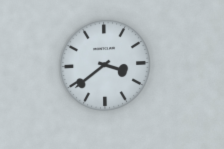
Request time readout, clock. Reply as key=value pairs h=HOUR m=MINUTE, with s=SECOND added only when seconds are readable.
h=3 m=39
